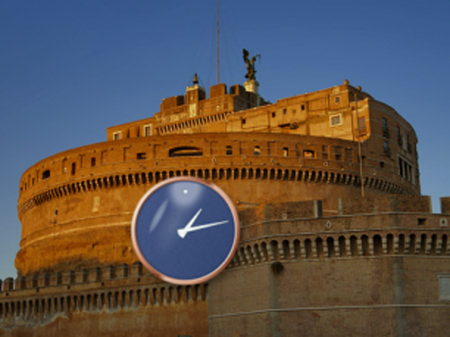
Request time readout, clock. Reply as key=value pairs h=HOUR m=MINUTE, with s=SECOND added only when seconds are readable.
h=1 m=13
